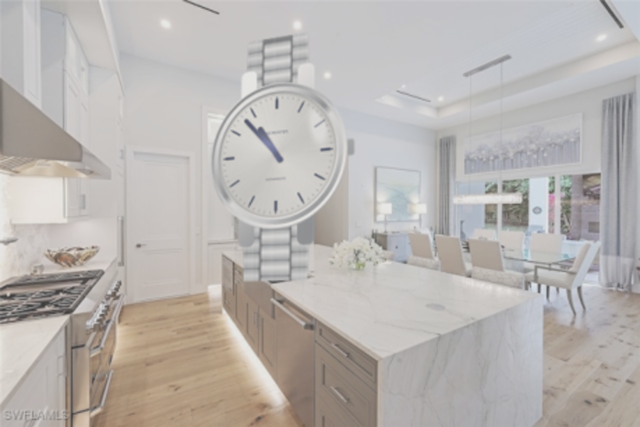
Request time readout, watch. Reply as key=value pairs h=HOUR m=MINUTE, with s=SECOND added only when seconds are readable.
h=10 m=53
